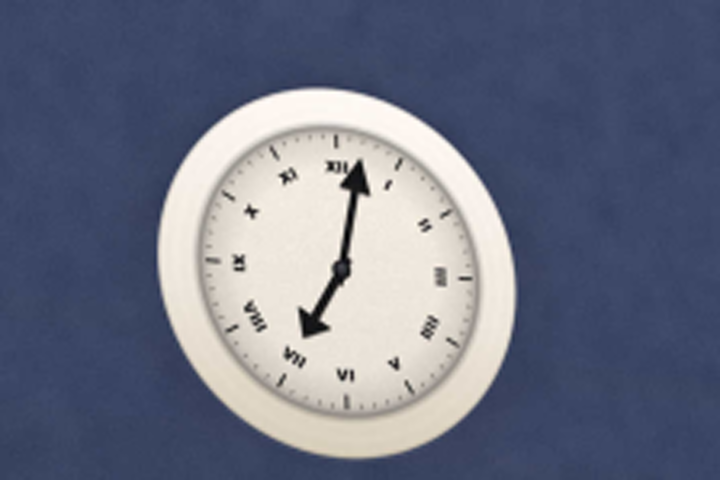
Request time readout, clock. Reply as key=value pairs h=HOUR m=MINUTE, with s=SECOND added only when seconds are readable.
h=7 m=2
